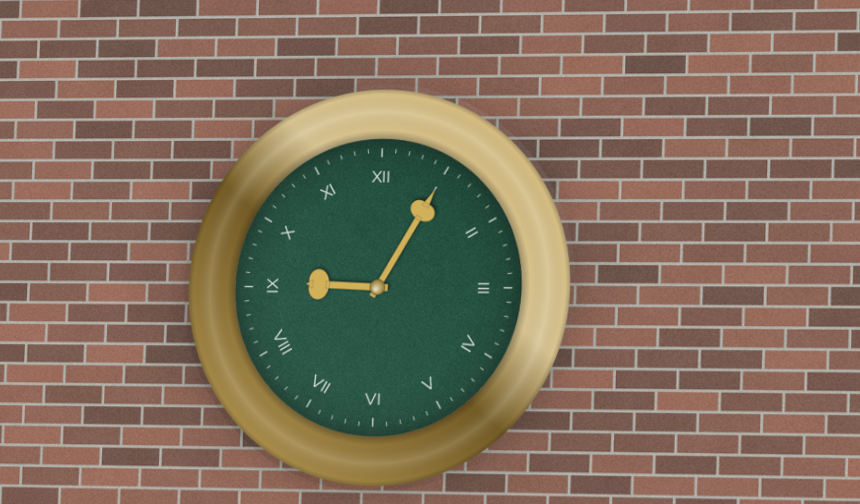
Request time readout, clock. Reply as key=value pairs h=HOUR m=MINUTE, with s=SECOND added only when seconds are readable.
h=9 m=5
